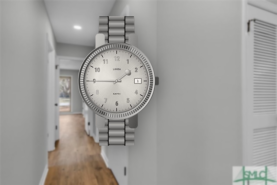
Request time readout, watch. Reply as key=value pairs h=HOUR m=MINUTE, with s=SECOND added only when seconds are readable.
h=1 m=45
